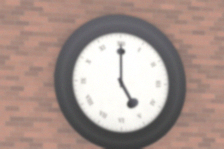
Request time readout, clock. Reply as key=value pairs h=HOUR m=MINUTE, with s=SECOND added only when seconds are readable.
h=5 m=0
